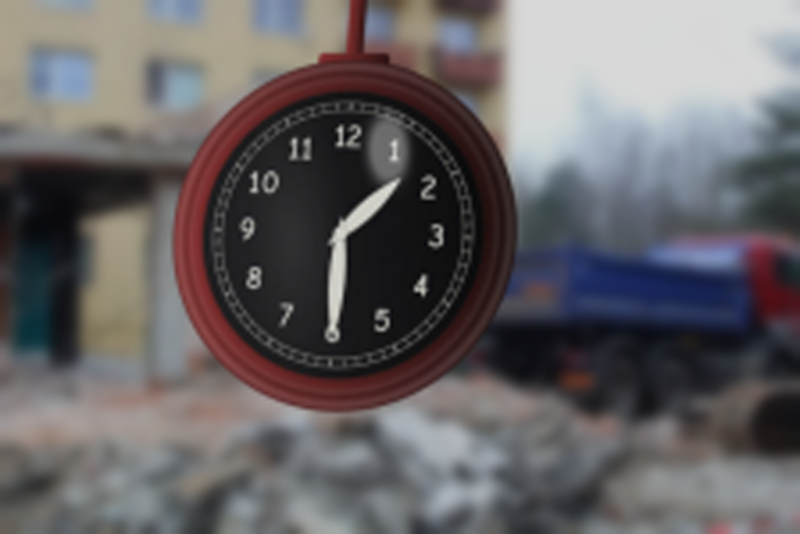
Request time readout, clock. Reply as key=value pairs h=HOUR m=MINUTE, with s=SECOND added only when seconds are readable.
h=1 m=30
